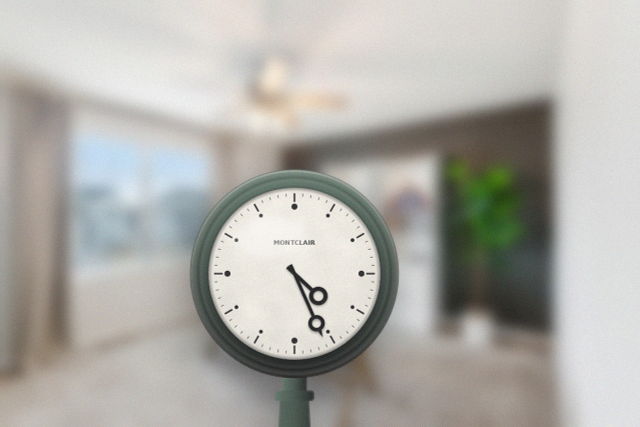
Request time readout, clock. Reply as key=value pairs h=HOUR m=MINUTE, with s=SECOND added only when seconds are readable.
h=4 m=26
